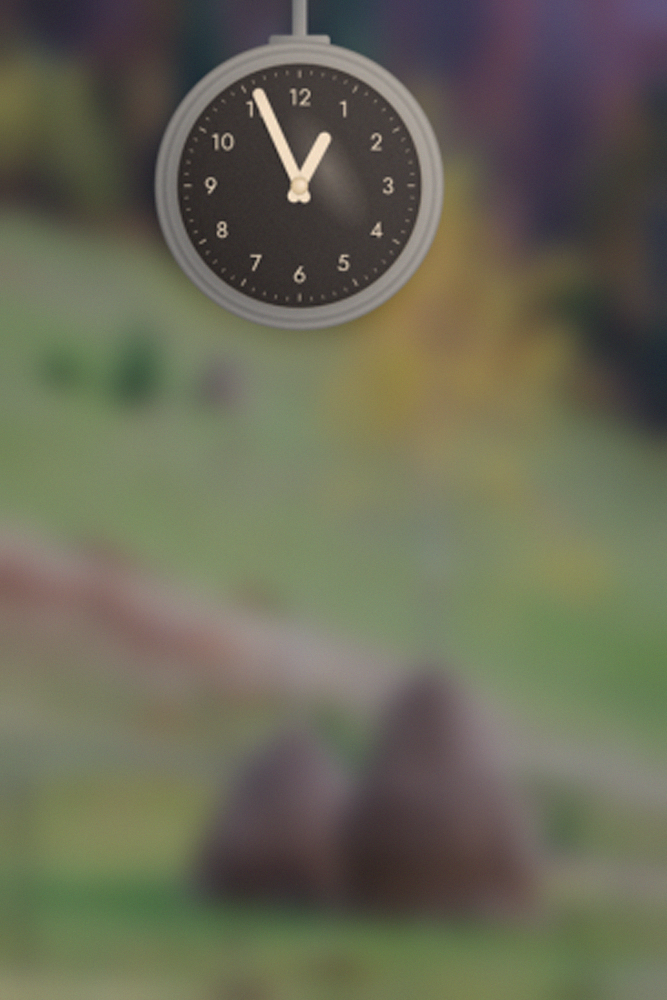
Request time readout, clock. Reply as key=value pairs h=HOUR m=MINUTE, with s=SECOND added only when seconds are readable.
h=12 m=56
